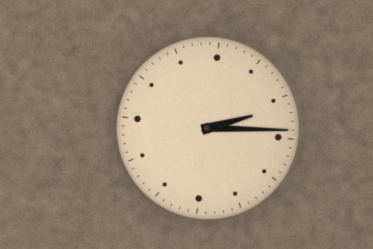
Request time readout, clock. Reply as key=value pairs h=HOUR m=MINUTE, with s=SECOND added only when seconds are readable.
h=2 m=14
